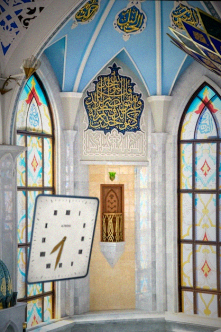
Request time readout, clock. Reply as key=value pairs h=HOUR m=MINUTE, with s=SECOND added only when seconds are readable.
h=7 m=32
